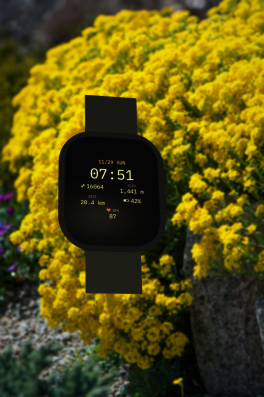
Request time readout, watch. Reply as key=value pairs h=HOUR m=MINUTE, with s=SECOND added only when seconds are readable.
h=7 m=51
